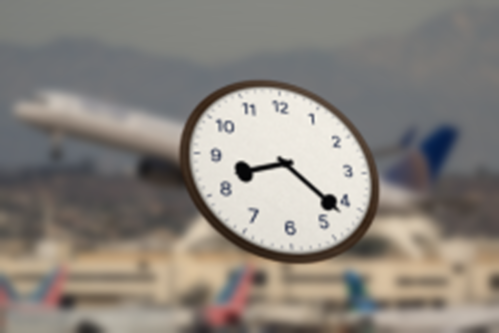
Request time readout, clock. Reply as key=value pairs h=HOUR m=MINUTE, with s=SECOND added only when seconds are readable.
h=8 m=22
